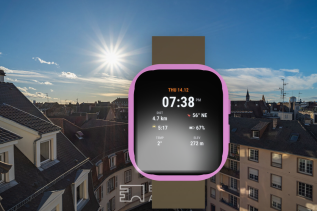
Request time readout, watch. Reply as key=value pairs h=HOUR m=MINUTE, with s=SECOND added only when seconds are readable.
h=7 m=38
